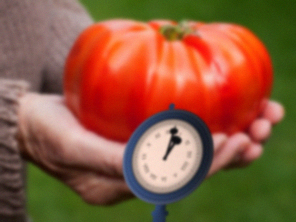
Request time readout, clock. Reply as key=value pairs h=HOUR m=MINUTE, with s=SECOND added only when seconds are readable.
h=1 m=2
